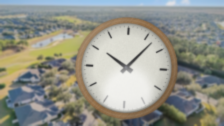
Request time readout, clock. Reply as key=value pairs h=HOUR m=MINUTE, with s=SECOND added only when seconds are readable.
h=10 m=7
